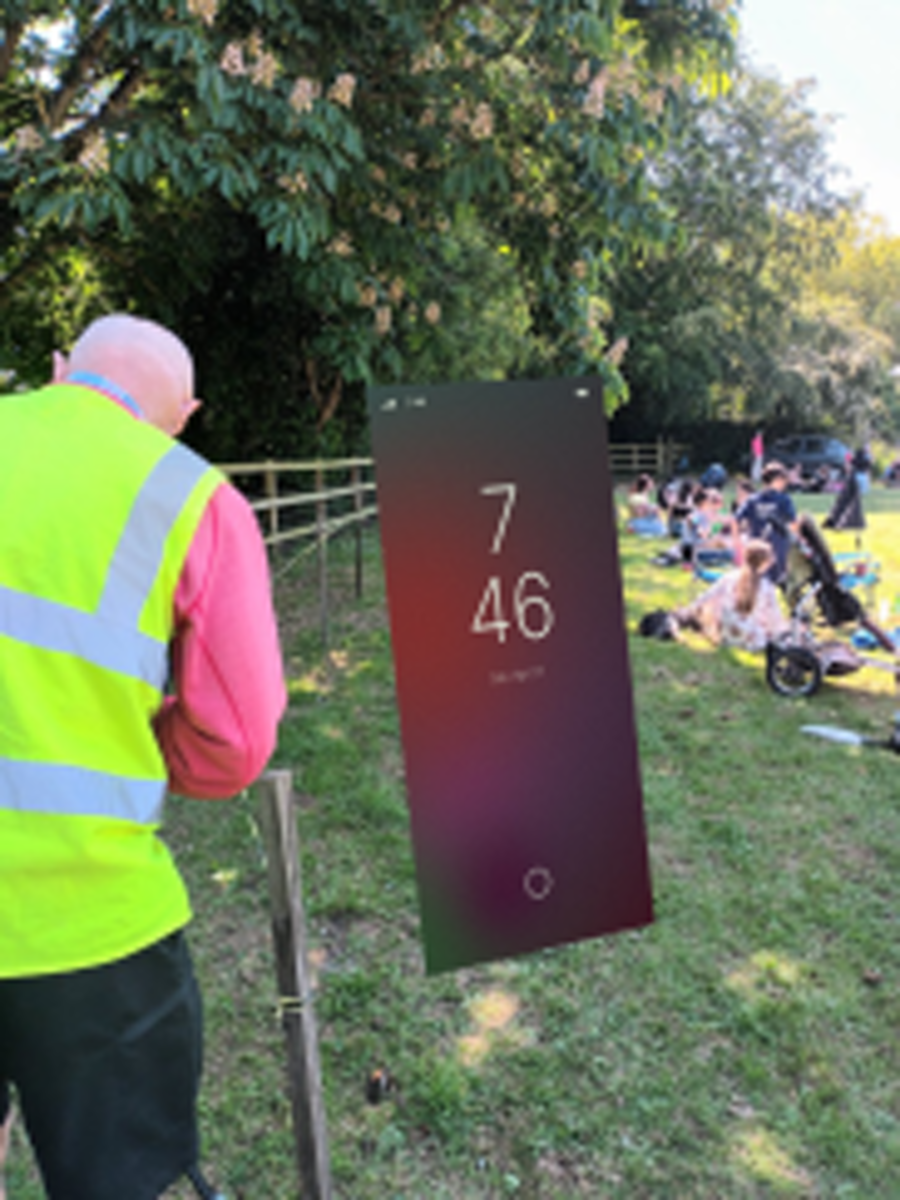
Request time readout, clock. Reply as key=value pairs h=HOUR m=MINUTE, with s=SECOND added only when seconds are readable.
h=7 m=46
